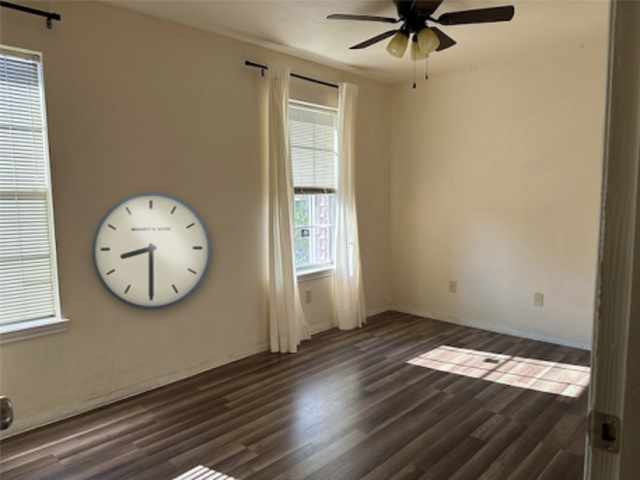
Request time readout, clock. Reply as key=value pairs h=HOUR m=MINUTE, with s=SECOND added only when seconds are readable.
h=8 m=30
